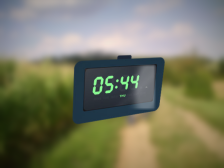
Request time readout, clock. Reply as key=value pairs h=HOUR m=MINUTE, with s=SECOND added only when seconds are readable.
h=5 m=44
